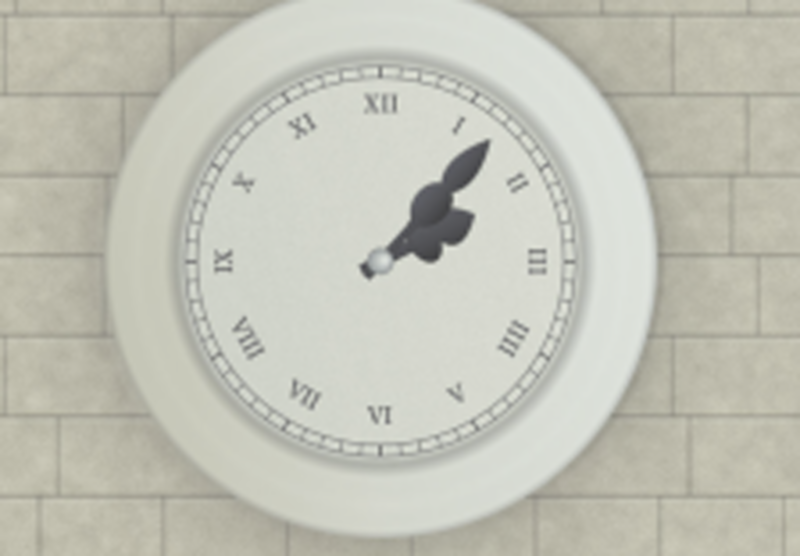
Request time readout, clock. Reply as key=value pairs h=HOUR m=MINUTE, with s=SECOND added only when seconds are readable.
h=2 m=7
